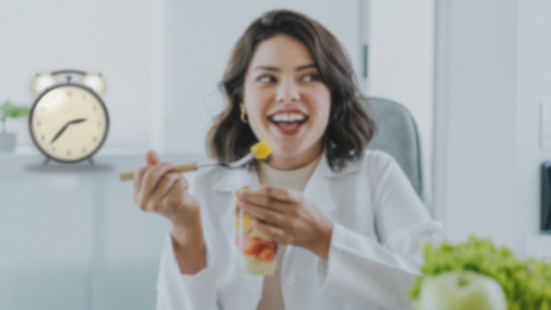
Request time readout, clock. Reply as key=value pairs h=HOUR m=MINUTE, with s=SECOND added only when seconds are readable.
h=2 m=37
